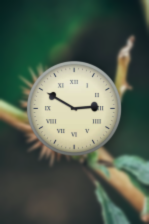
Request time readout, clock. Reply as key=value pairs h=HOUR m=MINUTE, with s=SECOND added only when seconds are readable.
h=2 m=50
